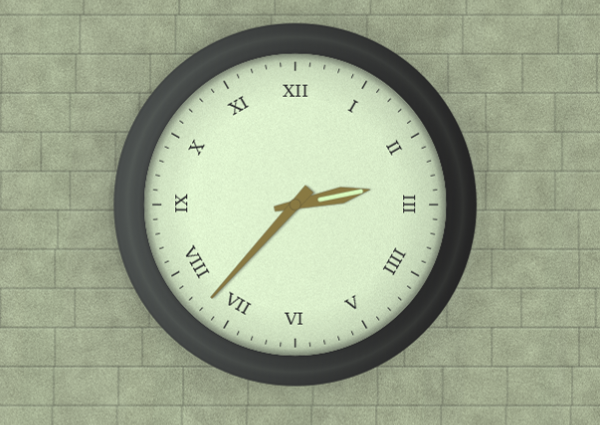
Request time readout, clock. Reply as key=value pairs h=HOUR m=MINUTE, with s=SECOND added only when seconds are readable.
h=2 m=37
